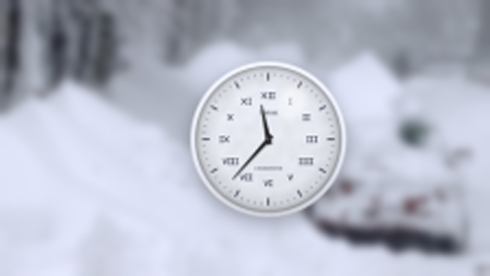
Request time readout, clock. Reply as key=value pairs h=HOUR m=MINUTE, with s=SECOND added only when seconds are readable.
h=11 m=37
